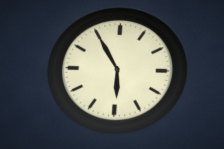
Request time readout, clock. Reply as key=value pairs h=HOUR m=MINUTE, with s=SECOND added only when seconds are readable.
h=5 m=55
